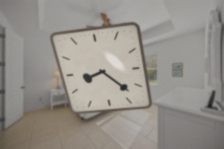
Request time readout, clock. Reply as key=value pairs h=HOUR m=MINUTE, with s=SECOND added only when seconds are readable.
h=8 m=23
